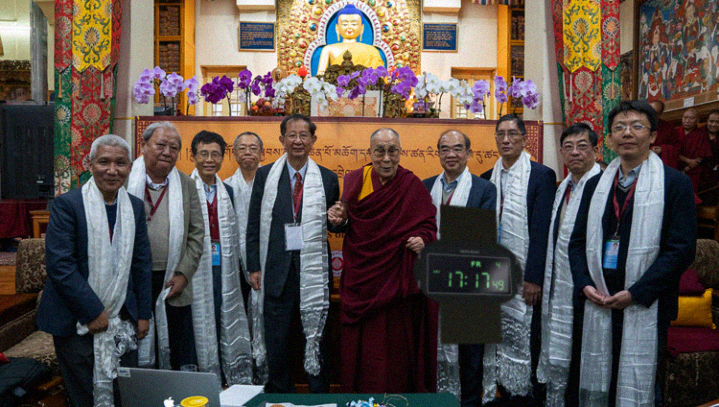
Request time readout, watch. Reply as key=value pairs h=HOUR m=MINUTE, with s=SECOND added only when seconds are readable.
h=17 m=17 s=49
